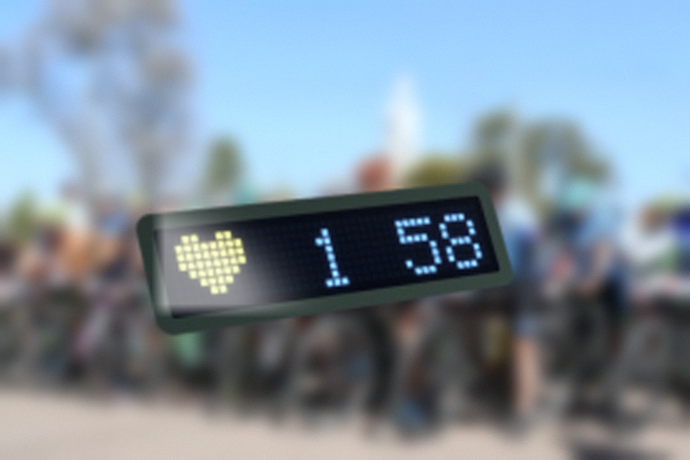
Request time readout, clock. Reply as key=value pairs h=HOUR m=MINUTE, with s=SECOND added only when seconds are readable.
h=1 m=58
